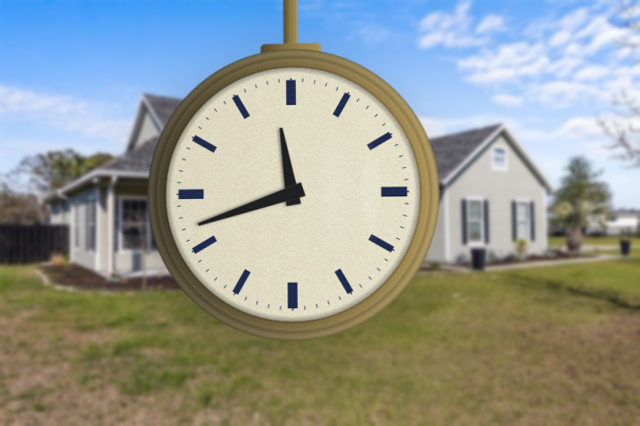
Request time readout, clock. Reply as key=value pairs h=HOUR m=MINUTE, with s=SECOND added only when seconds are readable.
h=11 m=42
